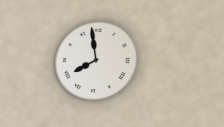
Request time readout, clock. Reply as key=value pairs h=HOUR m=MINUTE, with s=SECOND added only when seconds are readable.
h=7 m=58
